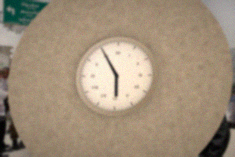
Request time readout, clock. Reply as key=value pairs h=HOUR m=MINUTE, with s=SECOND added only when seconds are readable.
h=5 m=55
